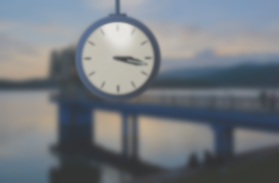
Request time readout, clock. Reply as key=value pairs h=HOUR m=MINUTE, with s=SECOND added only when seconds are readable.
h=3 m=17
